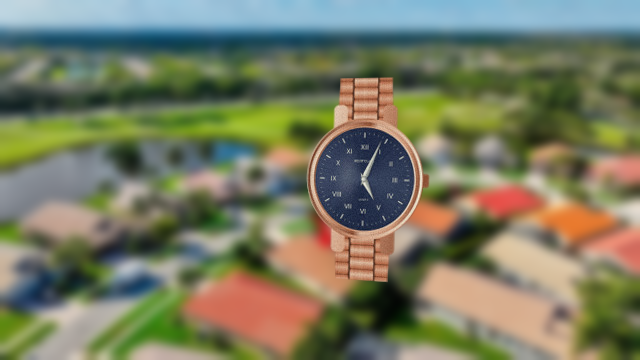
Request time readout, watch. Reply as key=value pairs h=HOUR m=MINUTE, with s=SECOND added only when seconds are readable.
h=5 m=4
